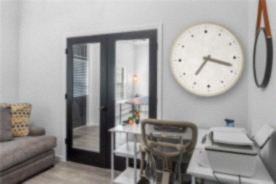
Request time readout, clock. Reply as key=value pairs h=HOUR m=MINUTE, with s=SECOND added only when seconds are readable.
h=7 m=18
